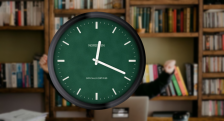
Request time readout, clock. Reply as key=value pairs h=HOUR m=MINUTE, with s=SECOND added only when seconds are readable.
h=12 m=19
